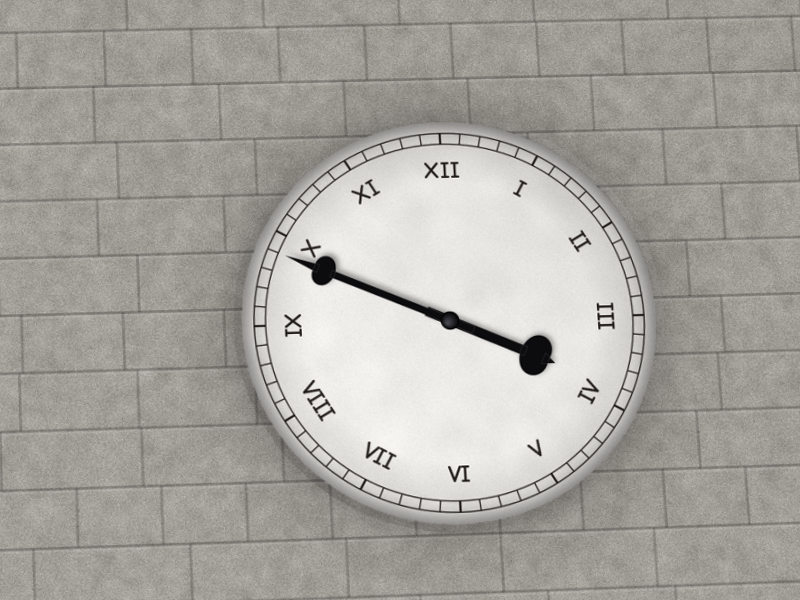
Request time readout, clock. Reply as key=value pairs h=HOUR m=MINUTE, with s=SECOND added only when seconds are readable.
h=3 m=49
